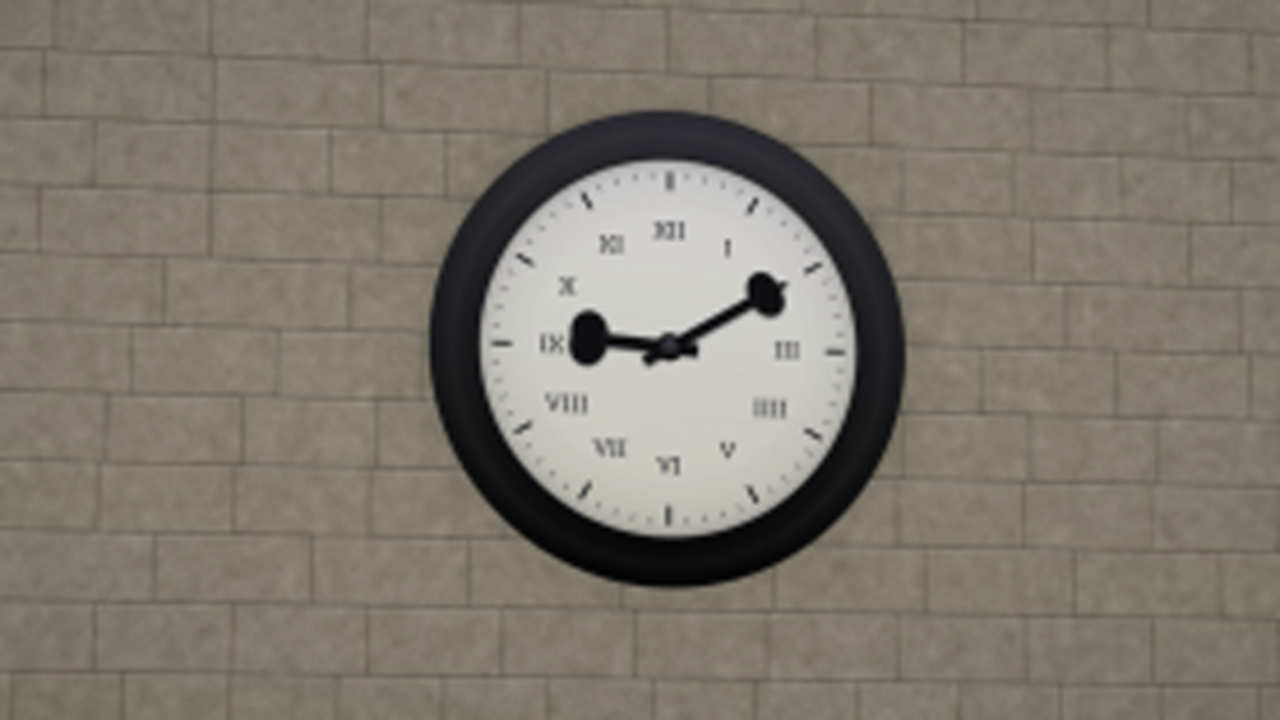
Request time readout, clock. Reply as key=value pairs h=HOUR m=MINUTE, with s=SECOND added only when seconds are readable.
h=9 m=10
